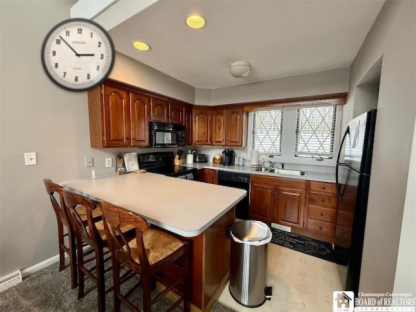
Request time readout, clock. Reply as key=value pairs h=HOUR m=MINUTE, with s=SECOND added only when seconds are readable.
h=2 m=52
